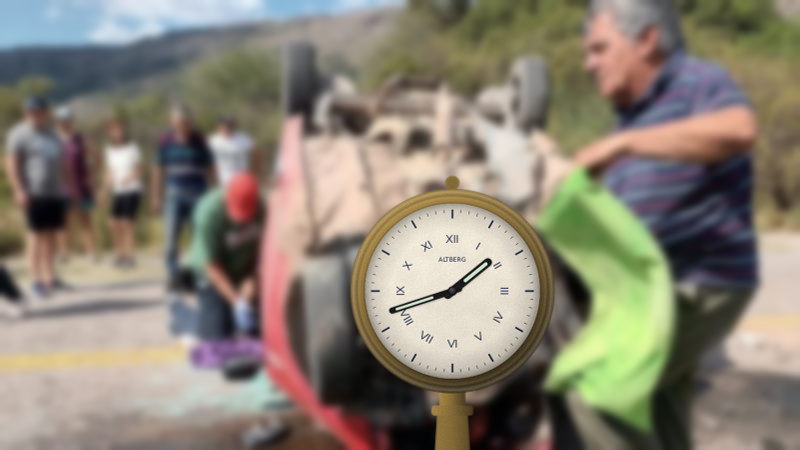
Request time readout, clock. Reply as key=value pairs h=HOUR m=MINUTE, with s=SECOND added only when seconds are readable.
h=1 m=42
